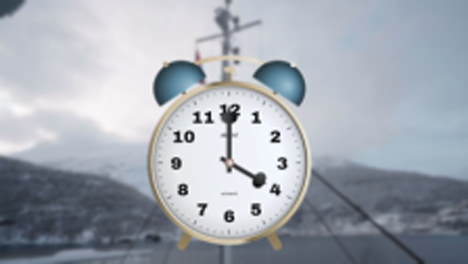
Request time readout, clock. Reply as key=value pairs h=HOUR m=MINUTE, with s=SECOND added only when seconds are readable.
h=4 m=0
